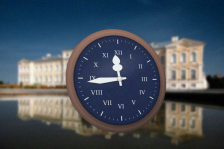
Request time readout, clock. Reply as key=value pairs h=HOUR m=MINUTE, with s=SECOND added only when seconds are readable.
h=11 m=44
